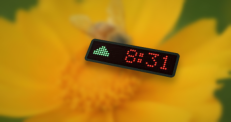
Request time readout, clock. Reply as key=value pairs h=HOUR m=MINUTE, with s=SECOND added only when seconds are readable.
h=8 m=31
